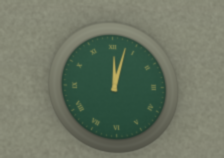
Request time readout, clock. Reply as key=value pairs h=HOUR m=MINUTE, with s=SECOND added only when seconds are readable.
h=12 m=3
